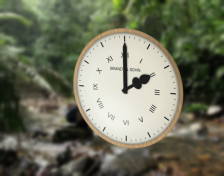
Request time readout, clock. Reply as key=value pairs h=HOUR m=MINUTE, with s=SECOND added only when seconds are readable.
h=2 m=0
